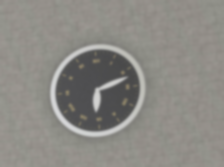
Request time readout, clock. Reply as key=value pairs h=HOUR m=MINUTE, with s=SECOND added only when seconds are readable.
h=6 m=12
